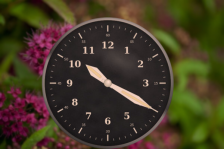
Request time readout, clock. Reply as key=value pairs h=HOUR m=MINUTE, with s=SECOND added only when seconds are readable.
h=10 m=20
